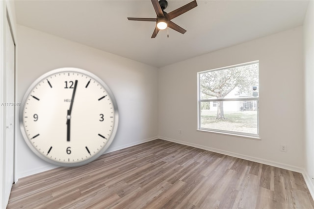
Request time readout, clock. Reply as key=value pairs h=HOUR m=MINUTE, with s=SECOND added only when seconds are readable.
h=6 m=2
